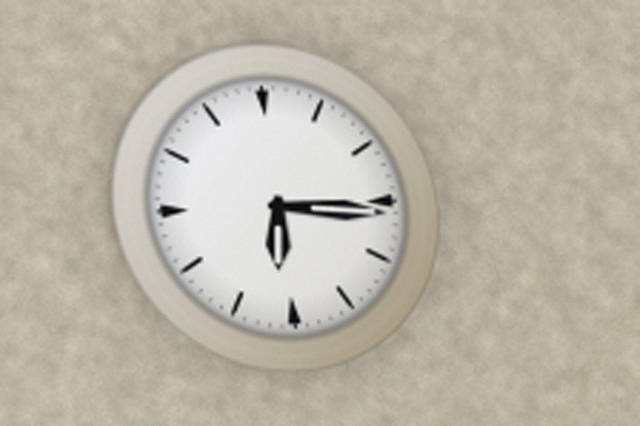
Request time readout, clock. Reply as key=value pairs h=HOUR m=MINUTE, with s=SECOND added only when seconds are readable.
h=6 m=16
